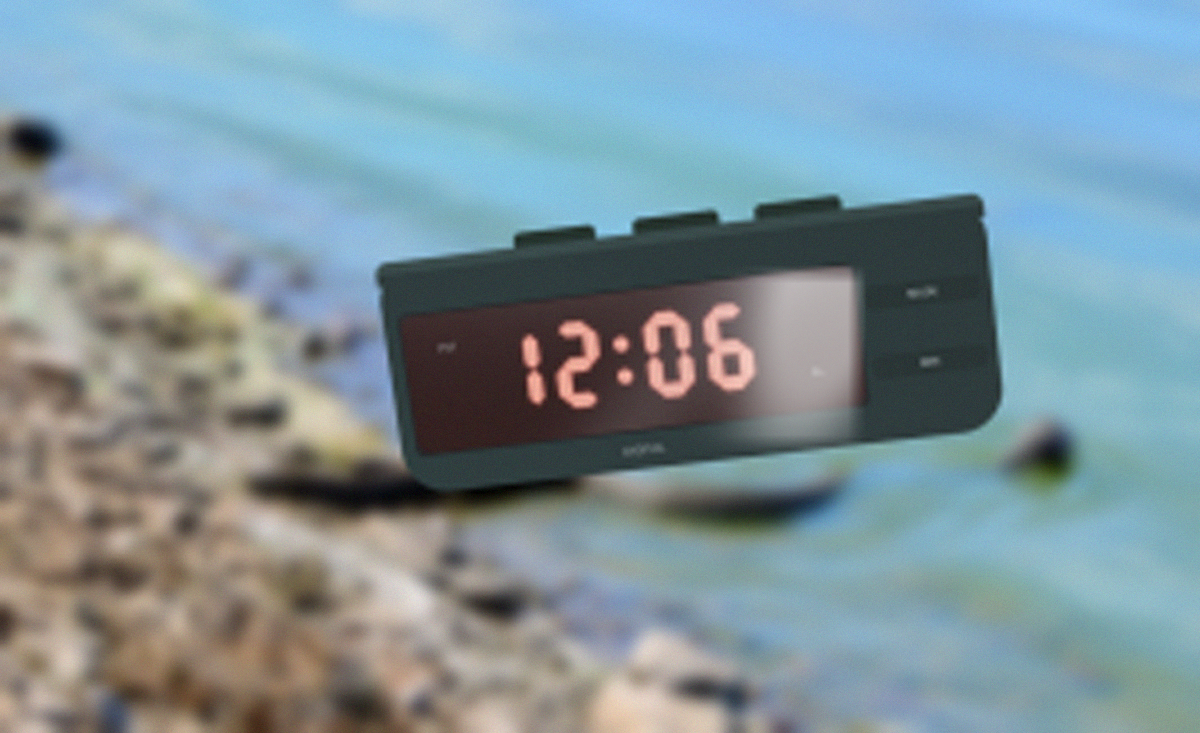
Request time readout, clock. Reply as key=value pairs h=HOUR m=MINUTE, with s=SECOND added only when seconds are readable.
h=12 m=6
